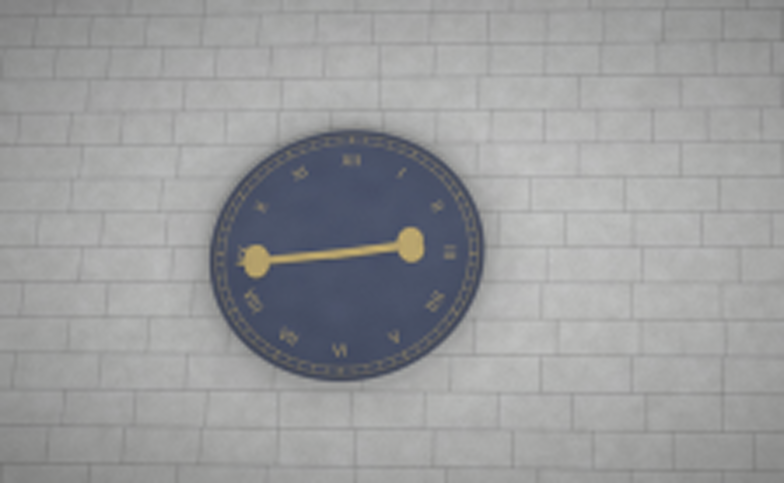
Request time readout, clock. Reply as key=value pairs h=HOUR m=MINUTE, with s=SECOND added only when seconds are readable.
h=2 m=44
